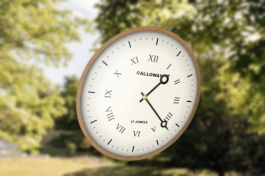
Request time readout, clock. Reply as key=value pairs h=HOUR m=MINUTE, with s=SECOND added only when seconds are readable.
h=1 m=22
